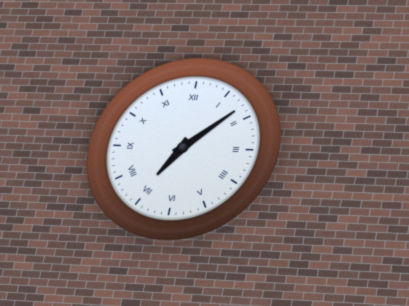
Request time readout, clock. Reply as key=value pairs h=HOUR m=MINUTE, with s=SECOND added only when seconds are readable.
h=7 m=8
